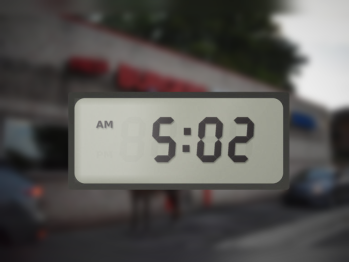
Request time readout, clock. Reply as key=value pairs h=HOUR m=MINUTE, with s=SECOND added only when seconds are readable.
h=5 m=2
